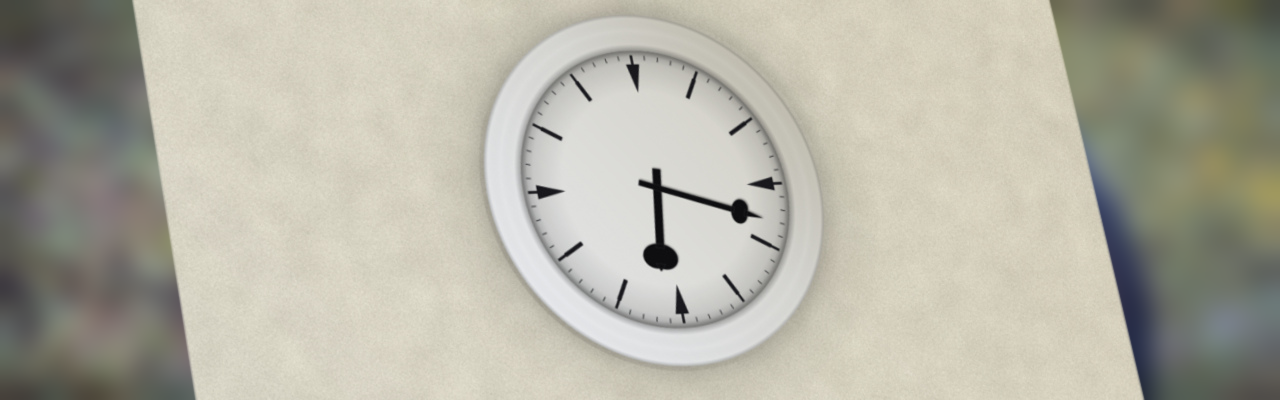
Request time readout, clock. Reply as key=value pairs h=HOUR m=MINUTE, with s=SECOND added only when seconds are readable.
h=6 m=18
